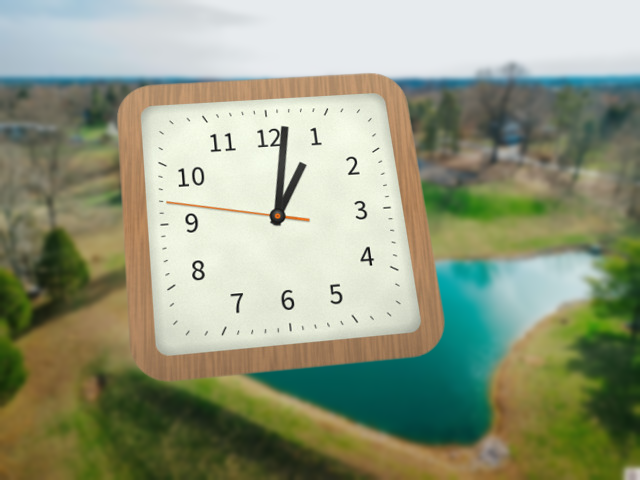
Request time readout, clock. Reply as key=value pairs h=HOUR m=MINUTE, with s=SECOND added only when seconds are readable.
h=1 m=1 s=47
